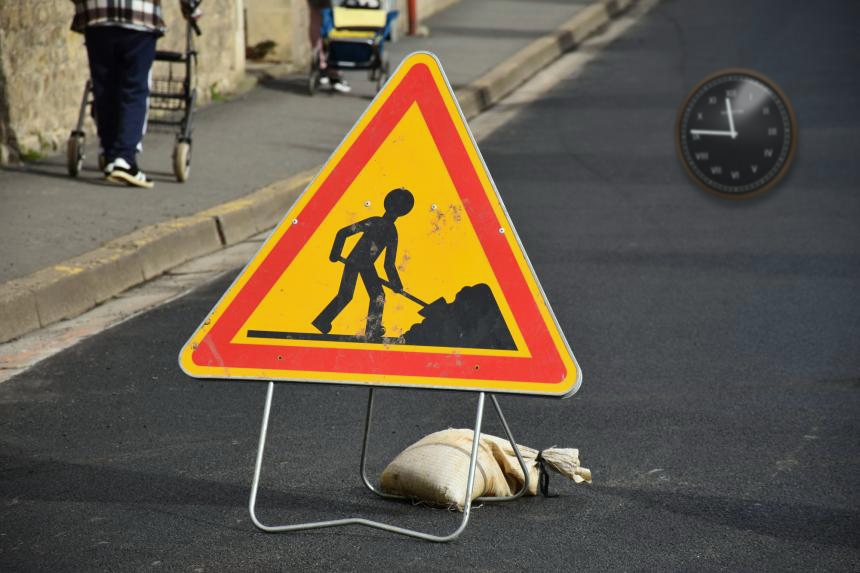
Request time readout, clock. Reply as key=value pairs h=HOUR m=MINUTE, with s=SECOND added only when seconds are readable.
h=11 m=46
